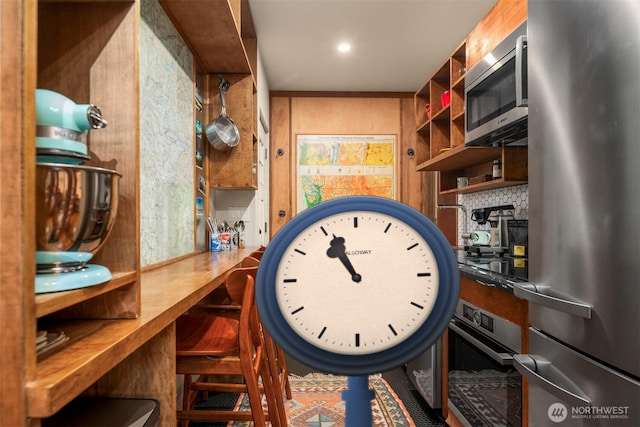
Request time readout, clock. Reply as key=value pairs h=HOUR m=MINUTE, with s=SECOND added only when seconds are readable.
h=10 m=56
